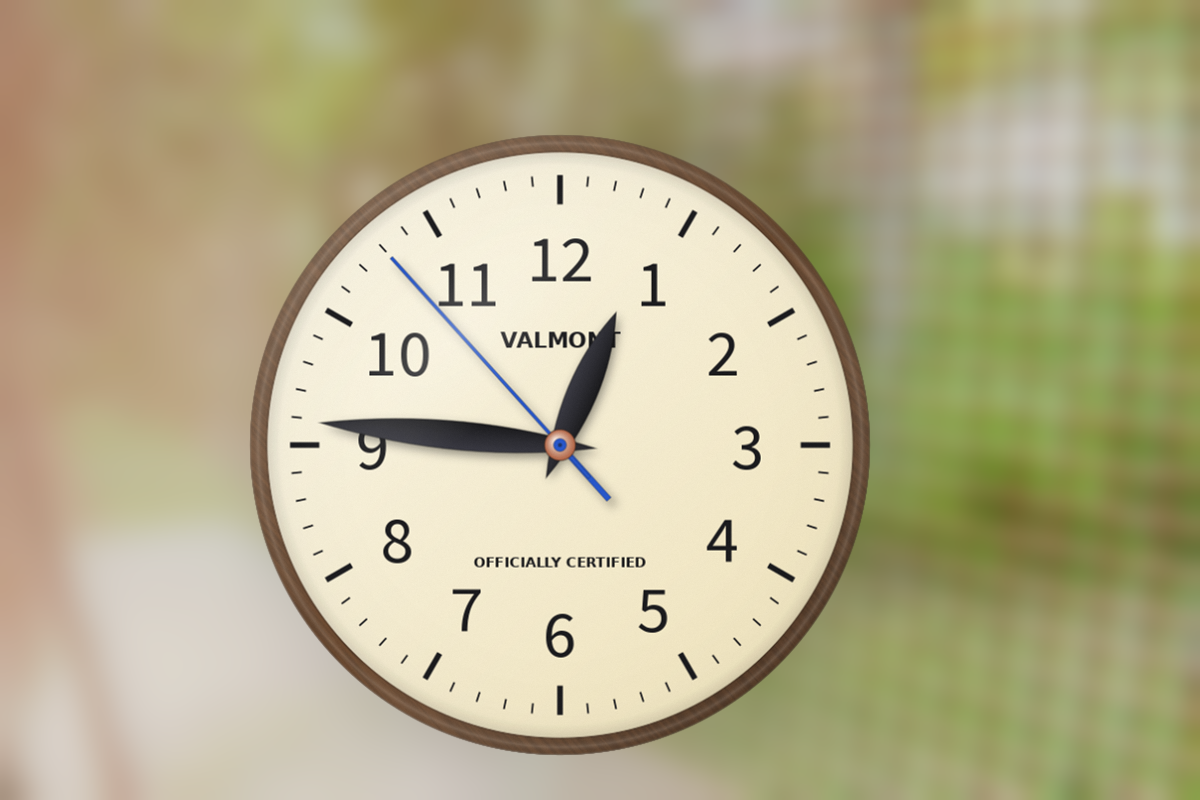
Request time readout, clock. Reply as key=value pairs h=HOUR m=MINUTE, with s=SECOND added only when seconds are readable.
h=12 m=45 s=53
